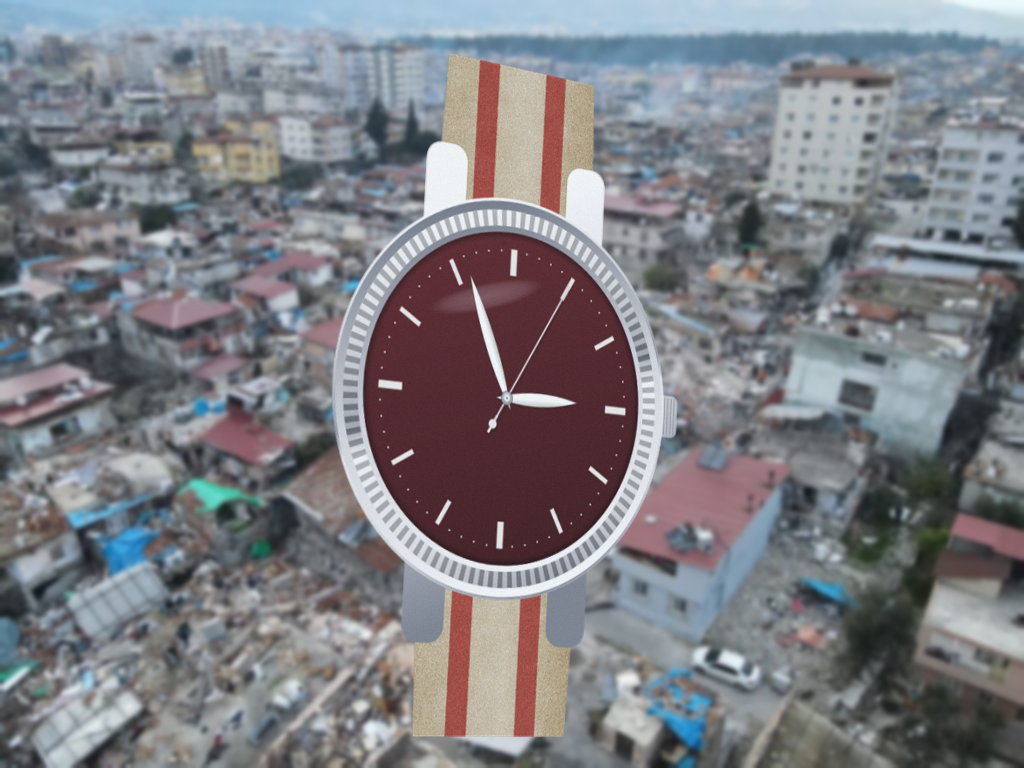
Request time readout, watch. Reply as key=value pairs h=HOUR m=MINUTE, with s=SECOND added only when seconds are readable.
h=2 m=56 s=5
